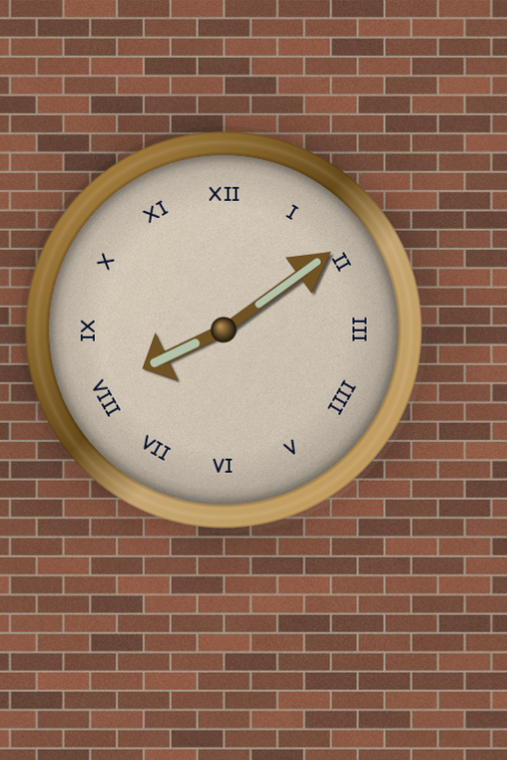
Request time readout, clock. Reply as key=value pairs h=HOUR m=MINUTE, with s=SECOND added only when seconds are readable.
h=8 m=9
